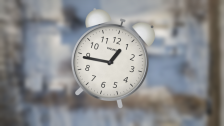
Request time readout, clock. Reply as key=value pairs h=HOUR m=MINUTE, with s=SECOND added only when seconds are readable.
h=12 m=44
